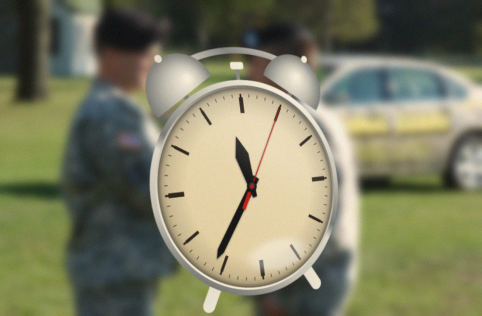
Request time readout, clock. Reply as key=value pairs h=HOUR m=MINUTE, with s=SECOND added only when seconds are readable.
h=11 m=36 s=5
